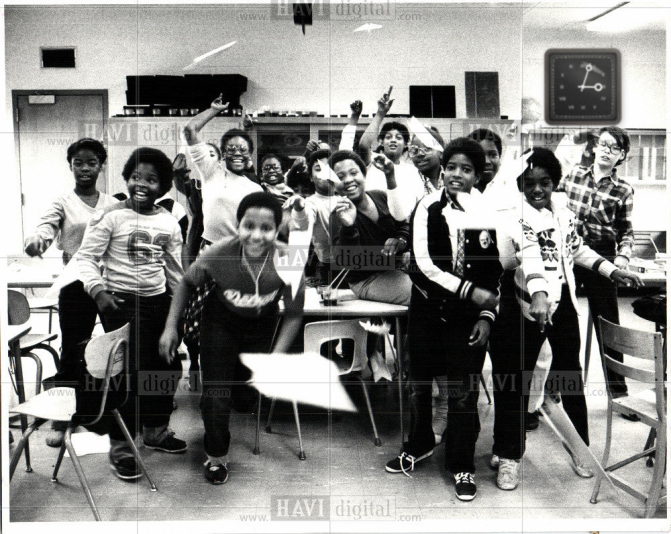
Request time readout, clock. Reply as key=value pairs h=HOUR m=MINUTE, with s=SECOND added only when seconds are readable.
h=3 m=3
